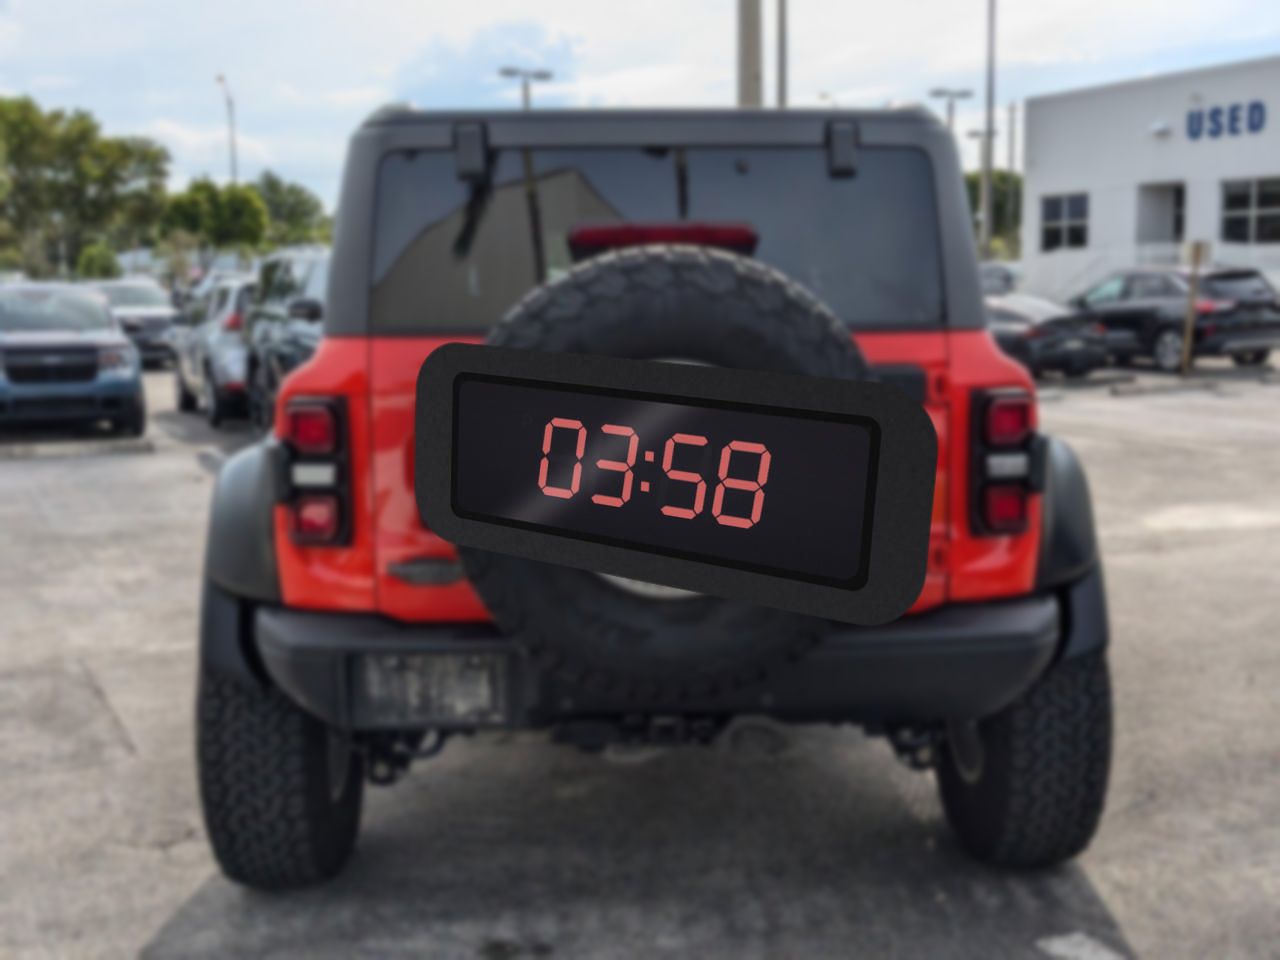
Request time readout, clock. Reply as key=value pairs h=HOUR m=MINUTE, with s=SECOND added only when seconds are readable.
h=3 m=58
